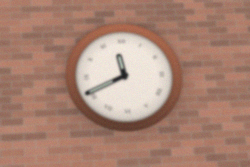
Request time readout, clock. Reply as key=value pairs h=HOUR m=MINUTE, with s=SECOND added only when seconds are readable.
h=11 m=41
